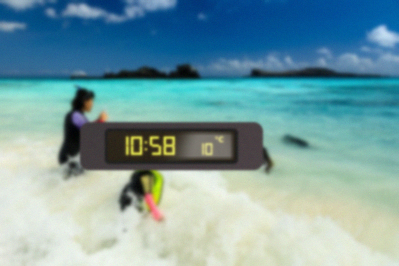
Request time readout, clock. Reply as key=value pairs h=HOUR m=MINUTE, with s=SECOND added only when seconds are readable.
h=10 m=58
